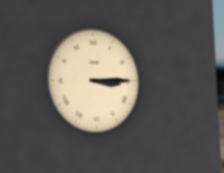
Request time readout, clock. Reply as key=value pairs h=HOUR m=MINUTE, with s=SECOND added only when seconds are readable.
h=3 m=15
